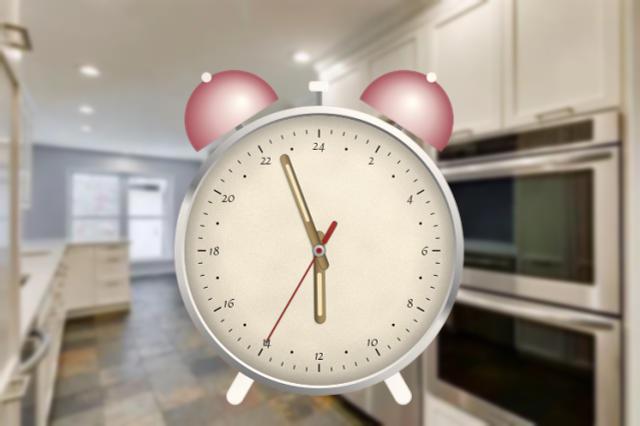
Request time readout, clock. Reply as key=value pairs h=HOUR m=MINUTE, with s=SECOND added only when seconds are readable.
h=11 m=56 s=35
